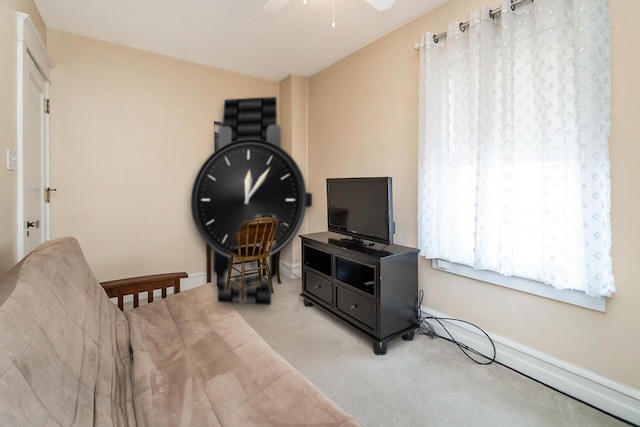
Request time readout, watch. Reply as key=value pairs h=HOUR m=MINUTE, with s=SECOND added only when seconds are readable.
h=12 m=6
